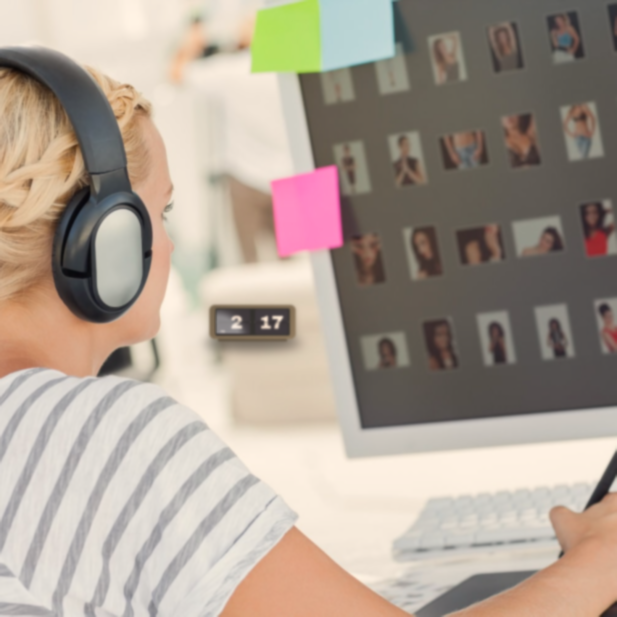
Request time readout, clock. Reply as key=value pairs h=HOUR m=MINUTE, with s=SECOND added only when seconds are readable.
h=2 m=17
